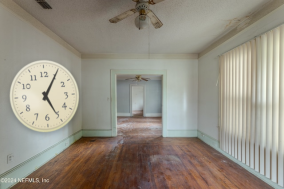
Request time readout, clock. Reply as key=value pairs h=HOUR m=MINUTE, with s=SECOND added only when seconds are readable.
h=5 m=5
